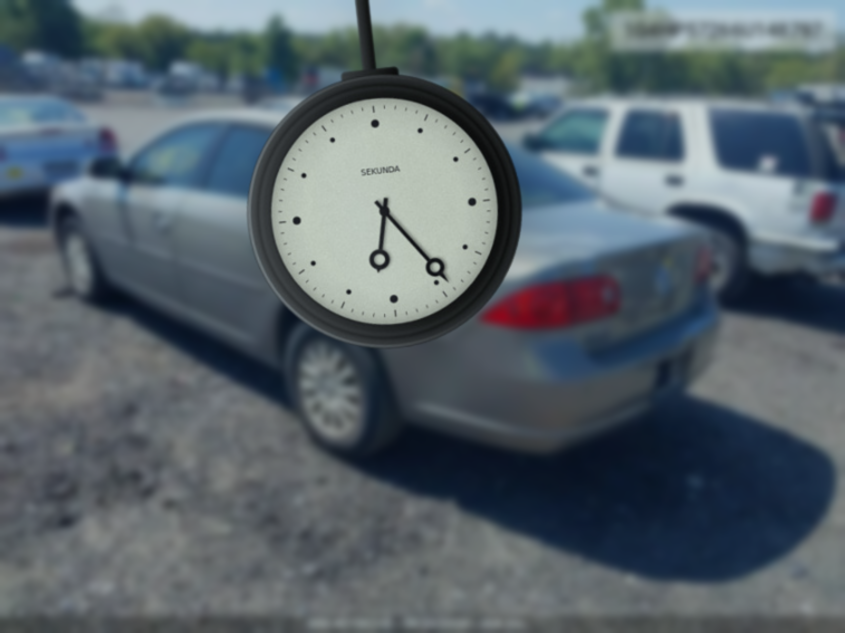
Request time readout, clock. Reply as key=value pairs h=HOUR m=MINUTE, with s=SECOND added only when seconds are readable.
h=6 m=24
